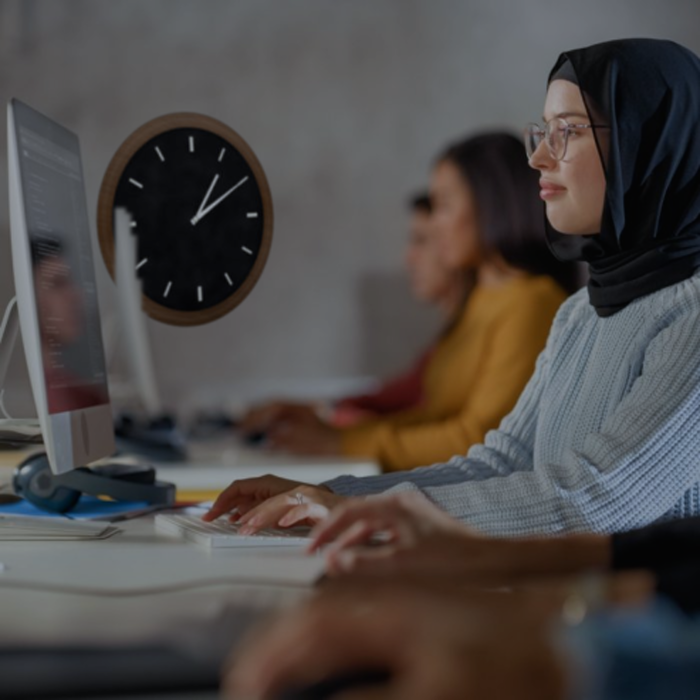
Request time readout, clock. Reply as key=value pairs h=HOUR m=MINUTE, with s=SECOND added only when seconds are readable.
h=1 m=10
